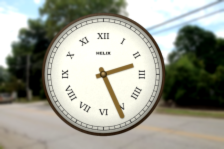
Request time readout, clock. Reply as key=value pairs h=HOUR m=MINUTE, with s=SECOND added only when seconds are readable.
h=2 m=26
